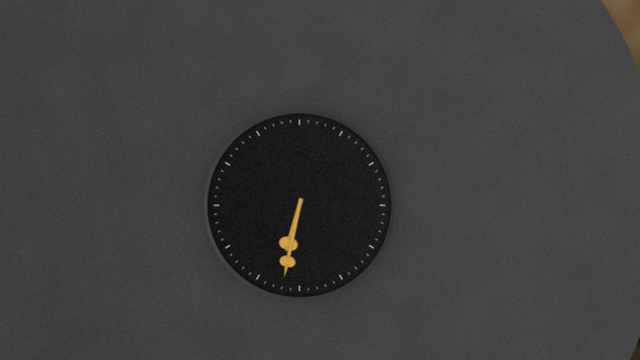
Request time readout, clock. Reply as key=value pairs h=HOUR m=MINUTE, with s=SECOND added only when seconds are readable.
h=6 m=32
